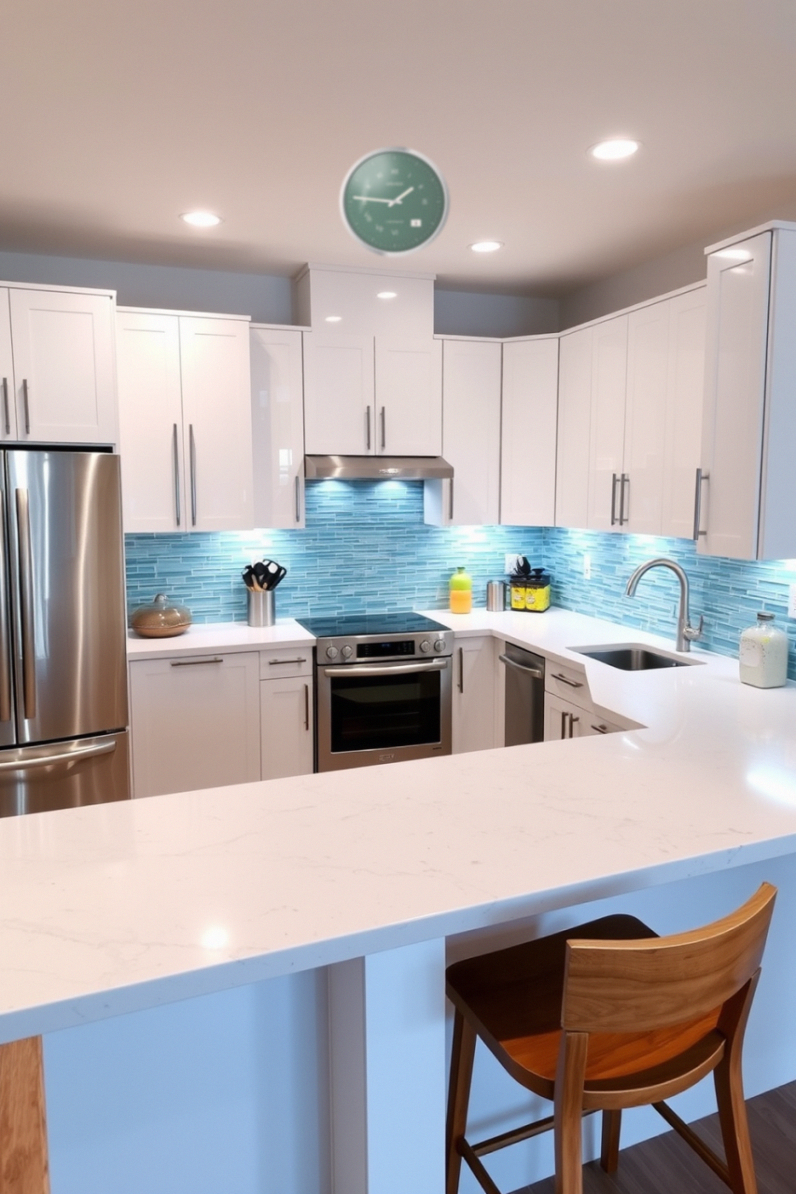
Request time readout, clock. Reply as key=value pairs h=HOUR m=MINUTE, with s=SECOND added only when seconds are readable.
h=1 m=46
